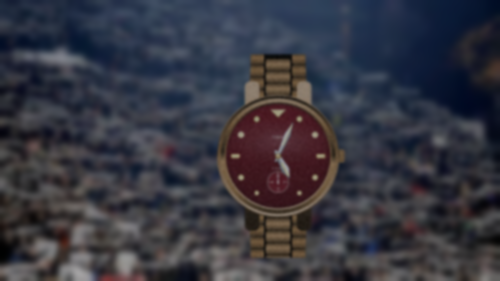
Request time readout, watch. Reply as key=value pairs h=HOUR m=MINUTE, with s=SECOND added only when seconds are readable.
h=5 m=4
